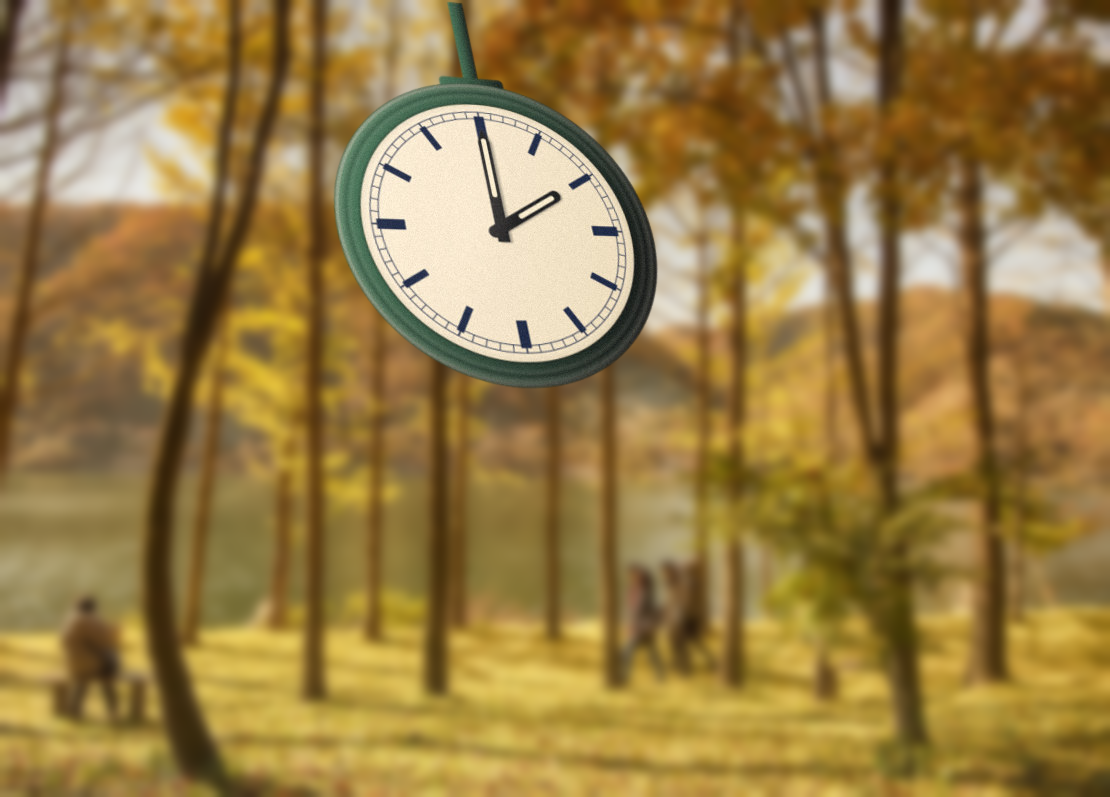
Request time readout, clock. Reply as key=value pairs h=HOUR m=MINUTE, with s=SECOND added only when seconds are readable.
h=2 m=0
